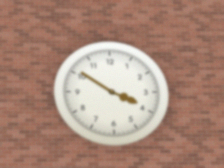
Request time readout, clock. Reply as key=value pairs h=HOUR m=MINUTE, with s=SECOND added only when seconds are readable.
h=3 m=51
